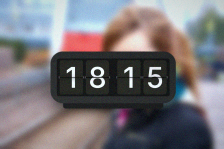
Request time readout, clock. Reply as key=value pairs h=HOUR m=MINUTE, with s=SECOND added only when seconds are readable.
h=18 m=15
